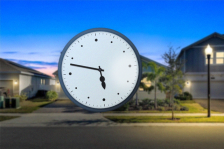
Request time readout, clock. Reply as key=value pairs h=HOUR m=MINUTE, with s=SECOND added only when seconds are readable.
h=5 m=48
